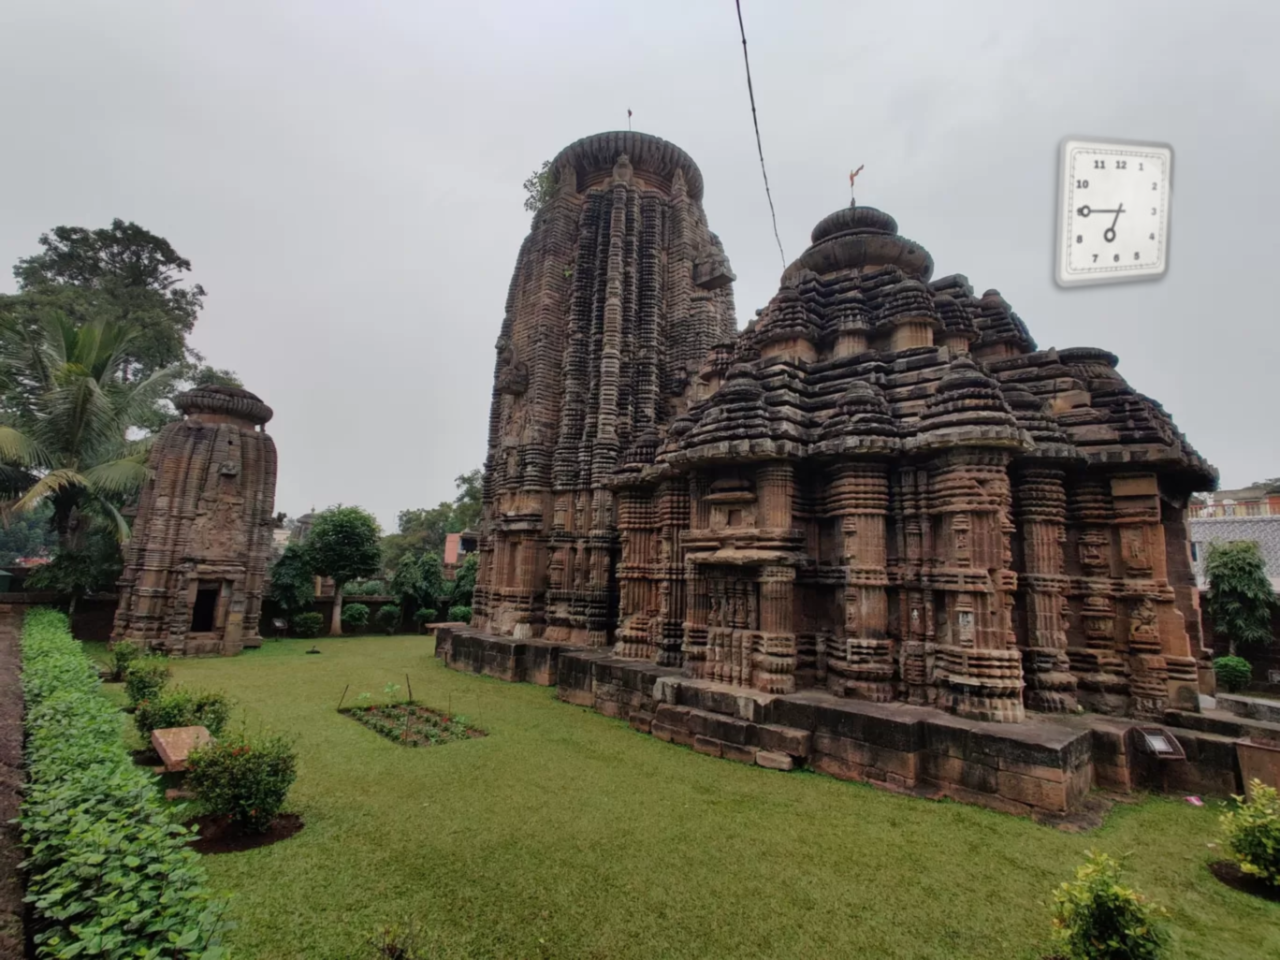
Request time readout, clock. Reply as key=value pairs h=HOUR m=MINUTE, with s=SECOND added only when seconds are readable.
h=6 m=45
